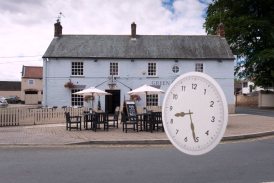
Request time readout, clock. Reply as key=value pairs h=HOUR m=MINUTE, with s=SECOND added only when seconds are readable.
h=8 m=26
